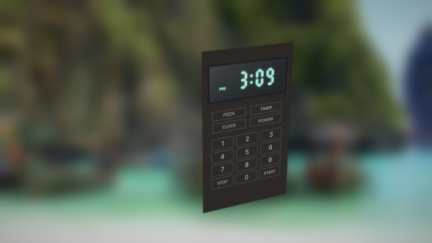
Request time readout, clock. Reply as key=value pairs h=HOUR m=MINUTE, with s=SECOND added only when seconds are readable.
h=3 m=9
